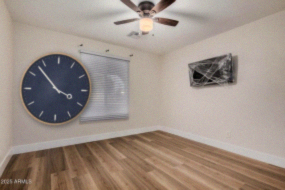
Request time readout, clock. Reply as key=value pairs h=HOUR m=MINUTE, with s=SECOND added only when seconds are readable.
h=3 m=53
